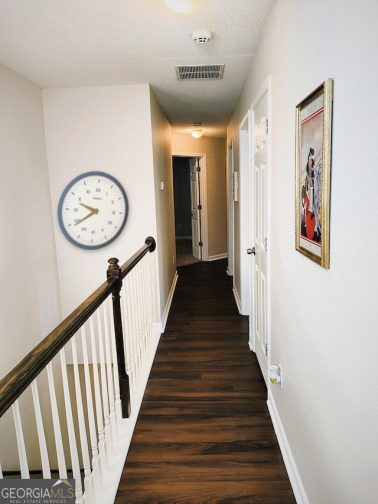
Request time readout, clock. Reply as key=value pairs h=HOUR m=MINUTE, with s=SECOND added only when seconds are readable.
h=9 m=39
